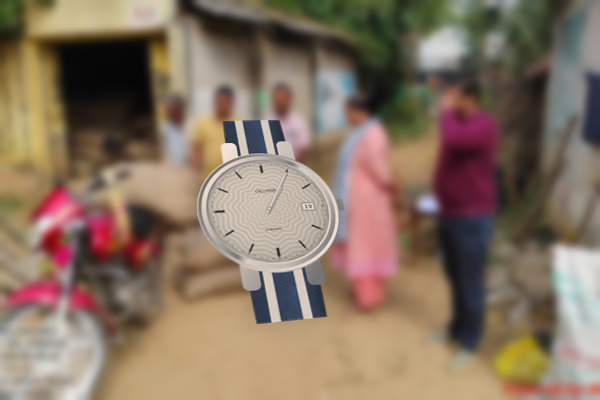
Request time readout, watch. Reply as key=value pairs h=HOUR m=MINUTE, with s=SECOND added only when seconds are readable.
h=1 m=5
